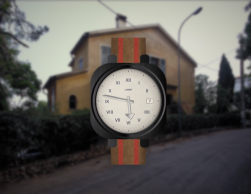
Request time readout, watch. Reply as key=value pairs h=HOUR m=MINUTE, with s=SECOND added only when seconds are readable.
h=5 m=47
